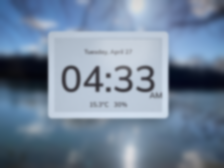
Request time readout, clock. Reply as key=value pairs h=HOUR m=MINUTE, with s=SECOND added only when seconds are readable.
h=4 m=33
